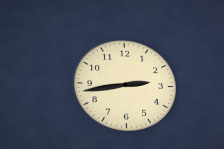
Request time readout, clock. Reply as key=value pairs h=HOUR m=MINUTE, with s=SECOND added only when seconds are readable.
h=2 m=43
